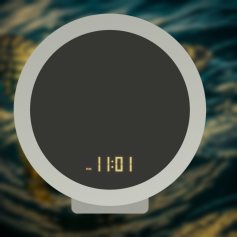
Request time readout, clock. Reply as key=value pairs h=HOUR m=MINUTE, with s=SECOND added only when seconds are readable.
h=11 m=1
